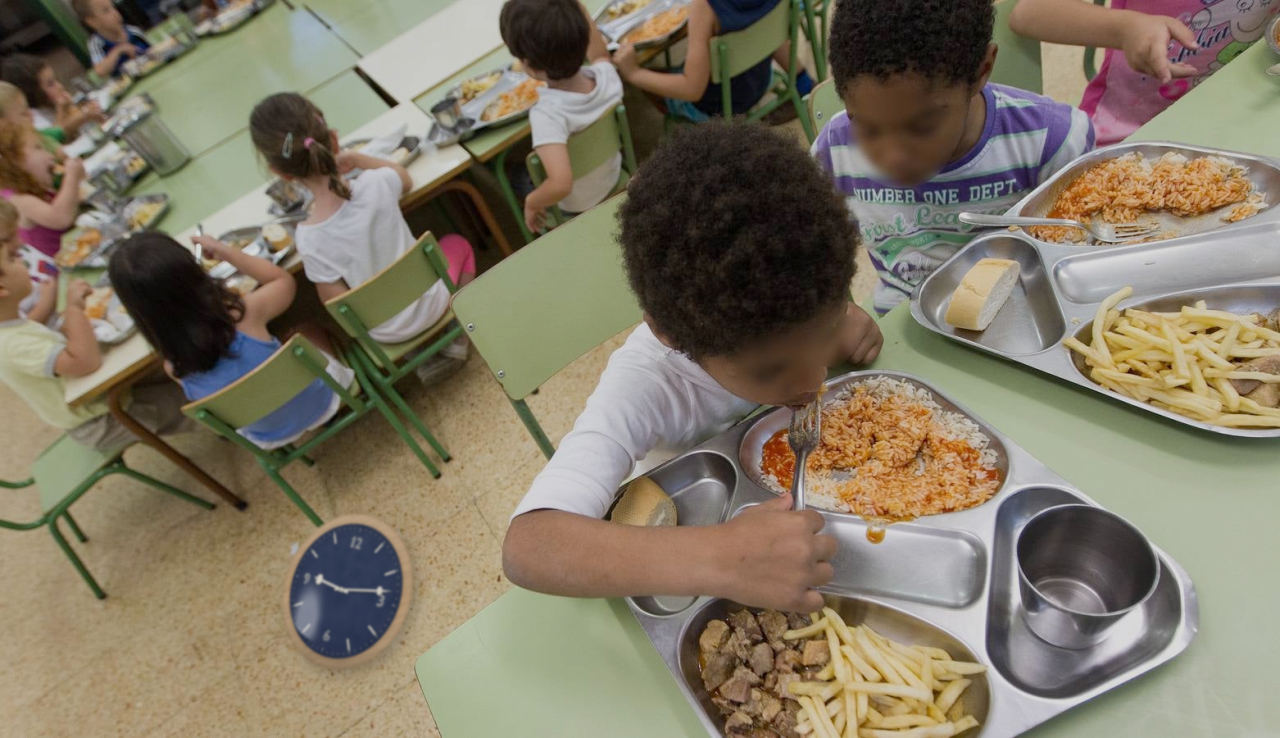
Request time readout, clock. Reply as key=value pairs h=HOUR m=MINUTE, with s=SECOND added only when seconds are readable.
h=9 m=13
